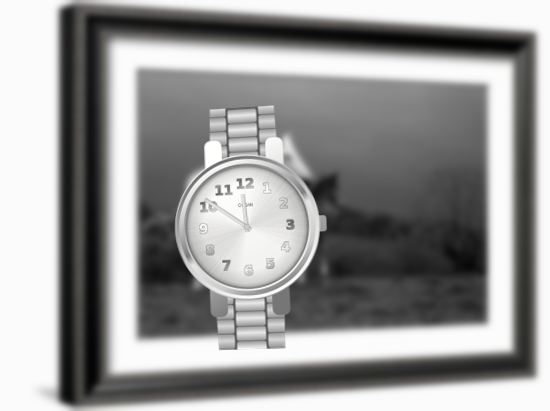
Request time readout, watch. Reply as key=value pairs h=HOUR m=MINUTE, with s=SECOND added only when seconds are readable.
h=11 m=51
